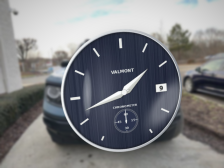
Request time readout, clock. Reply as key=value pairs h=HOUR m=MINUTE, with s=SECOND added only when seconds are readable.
h=1 m=42
